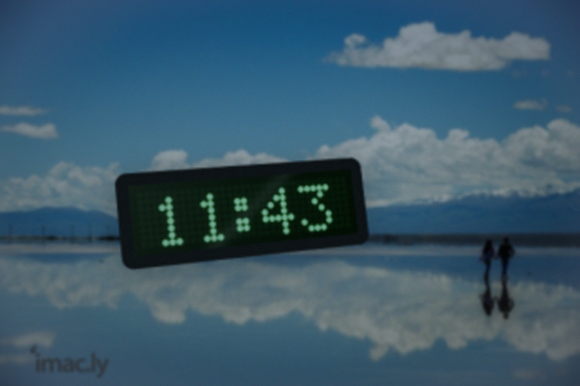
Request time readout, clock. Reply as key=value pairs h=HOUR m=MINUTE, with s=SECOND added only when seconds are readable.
h=11 m=43
